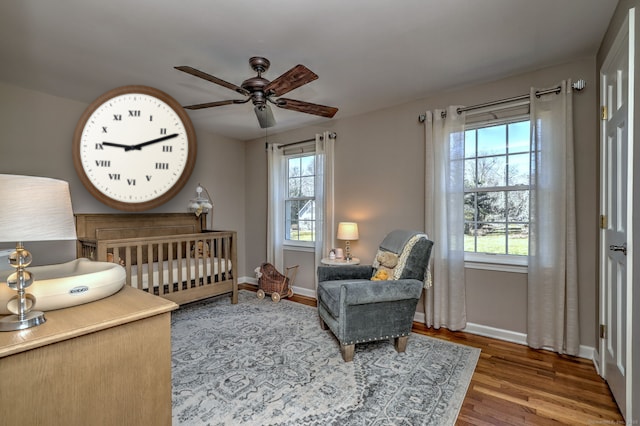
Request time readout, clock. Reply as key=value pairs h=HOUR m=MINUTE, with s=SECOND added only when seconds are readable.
h=9 m=12
